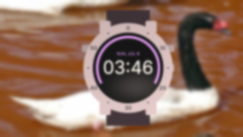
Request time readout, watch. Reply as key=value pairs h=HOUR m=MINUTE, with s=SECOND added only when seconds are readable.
h=3 m=46
